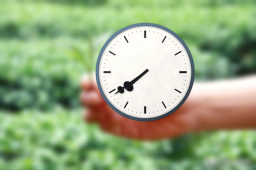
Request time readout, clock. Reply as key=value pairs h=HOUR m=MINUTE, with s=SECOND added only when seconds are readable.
h=7 m=39
